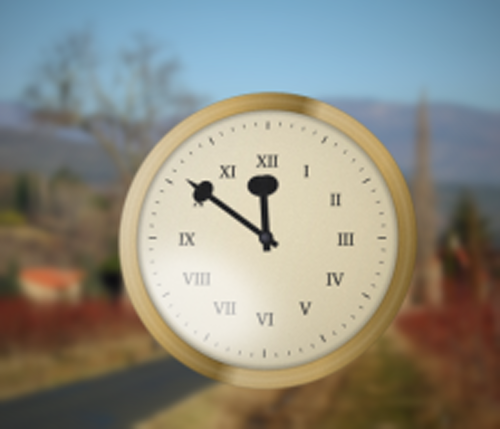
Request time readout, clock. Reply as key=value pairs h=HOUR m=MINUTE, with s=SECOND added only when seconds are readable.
h=11 m=51
